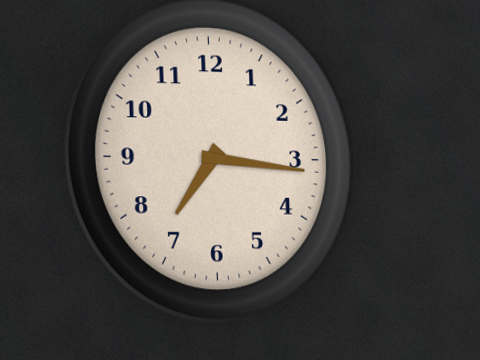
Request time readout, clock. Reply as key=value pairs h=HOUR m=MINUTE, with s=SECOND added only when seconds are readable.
h=7 m=16
